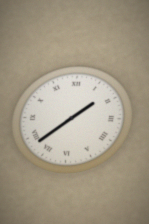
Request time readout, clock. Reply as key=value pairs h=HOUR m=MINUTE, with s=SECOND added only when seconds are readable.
h=1 m=38
